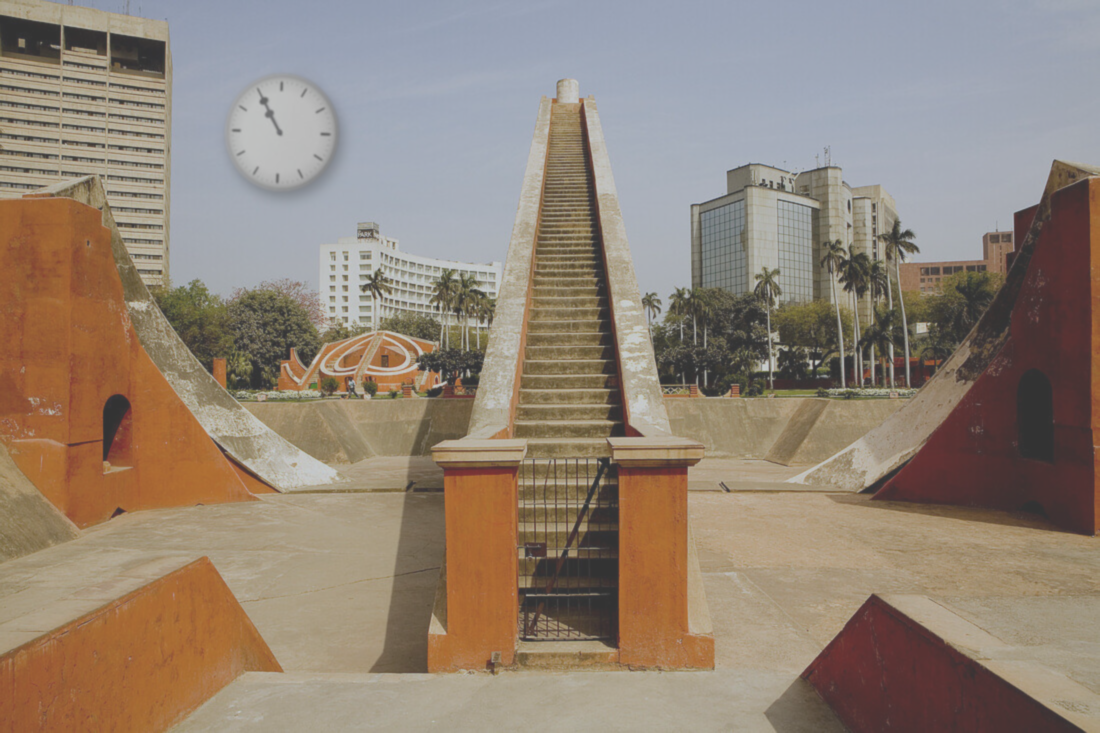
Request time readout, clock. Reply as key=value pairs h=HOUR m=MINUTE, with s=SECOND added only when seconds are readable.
h=10 m=55
